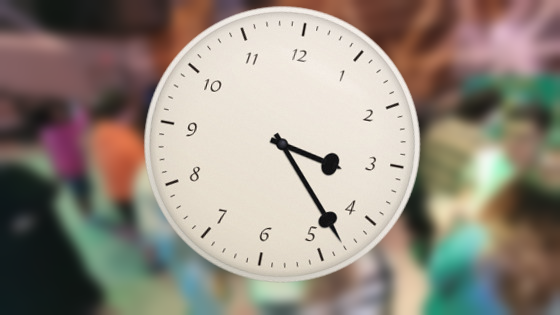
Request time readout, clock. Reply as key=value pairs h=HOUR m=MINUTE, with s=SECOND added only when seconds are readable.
h=3 m=23
